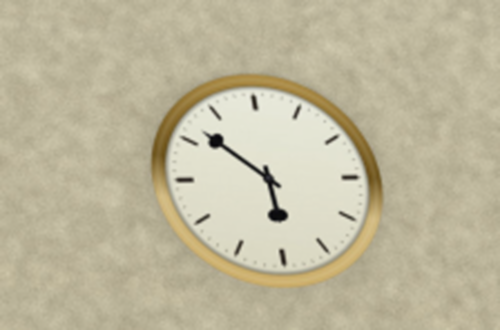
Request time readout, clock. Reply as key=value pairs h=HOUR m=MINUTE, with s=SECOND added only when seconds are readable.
h=5 m=52
